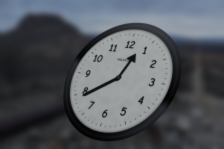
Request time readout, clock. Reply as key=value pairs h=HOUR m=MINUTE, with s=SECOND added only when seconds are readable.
h=12 m=39
